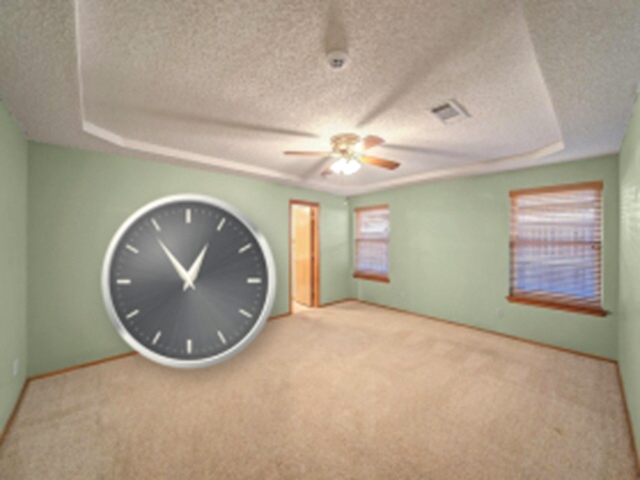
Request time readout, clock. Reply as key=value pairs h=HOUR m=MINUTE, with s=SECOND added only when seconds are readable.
h=12 m=54
